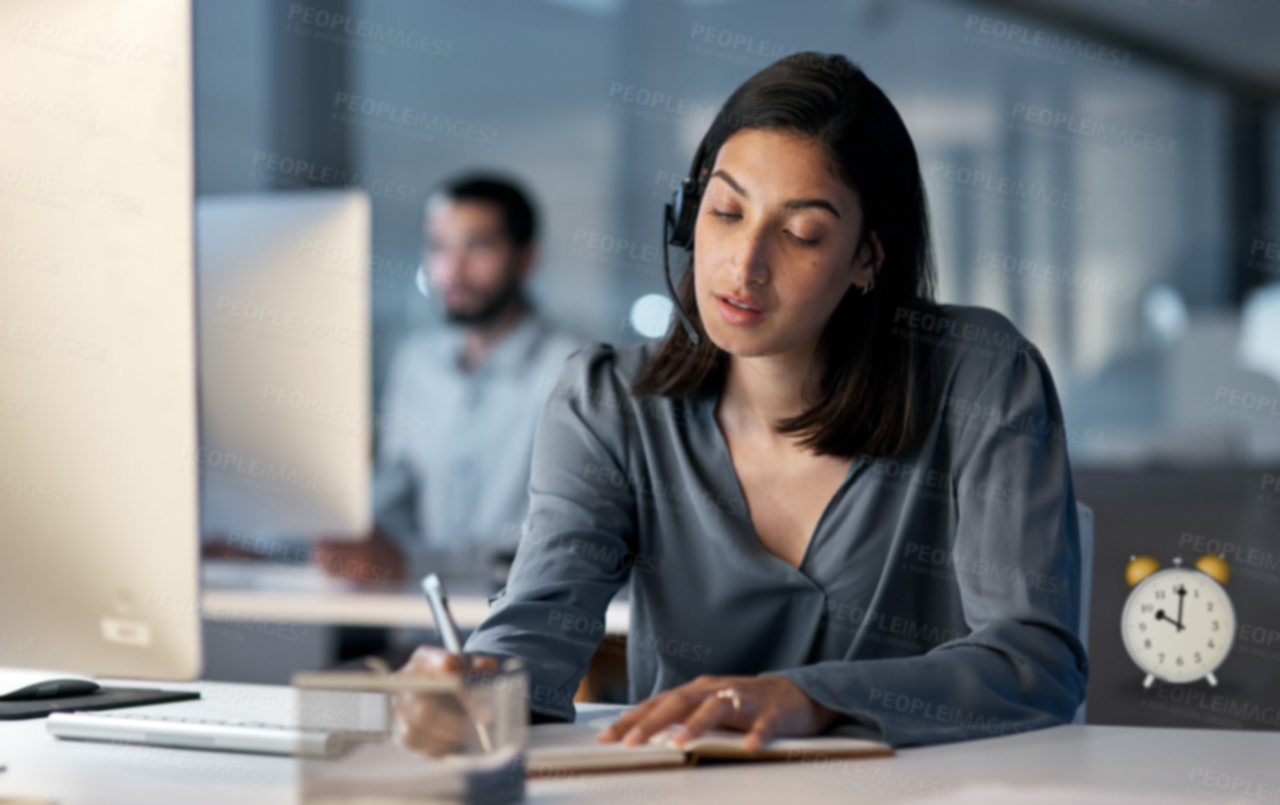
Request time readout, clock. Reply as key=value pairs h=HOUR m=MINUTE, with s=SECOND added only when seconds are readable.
h=10 m=1
